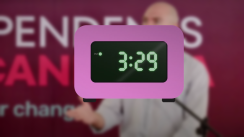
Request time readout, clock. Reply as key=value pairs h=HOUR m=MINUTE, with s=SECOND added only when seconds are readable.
h=3 m=29
